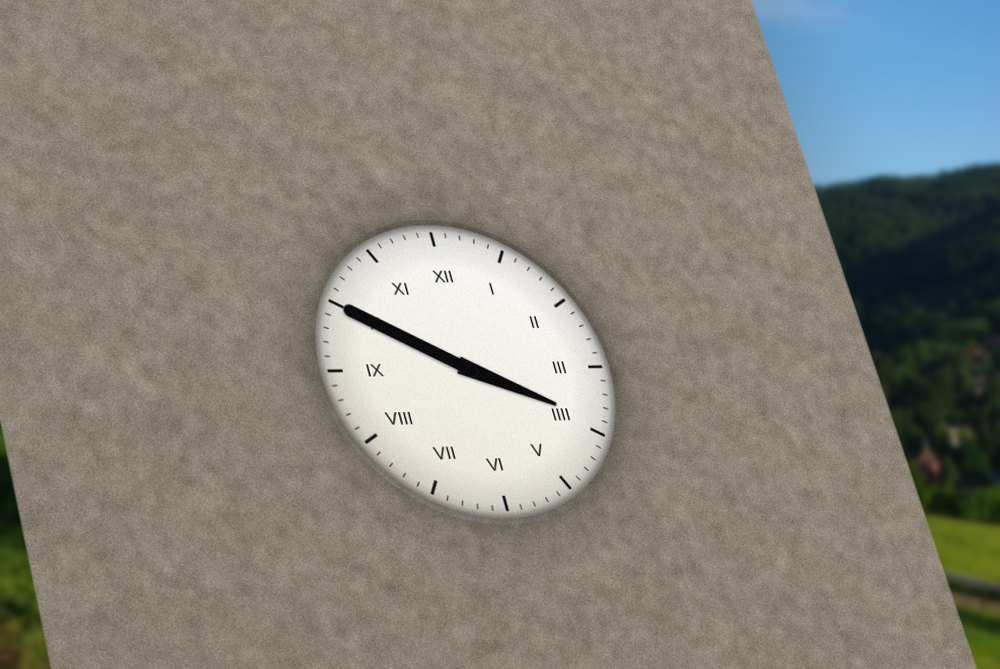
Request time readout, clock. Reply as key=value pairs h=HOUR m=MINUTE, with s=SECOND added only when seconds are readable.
h=3 m=50
